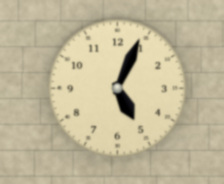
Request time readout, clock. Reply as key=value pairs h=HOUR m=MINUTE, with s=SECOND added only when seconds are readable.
h=5 m=4
